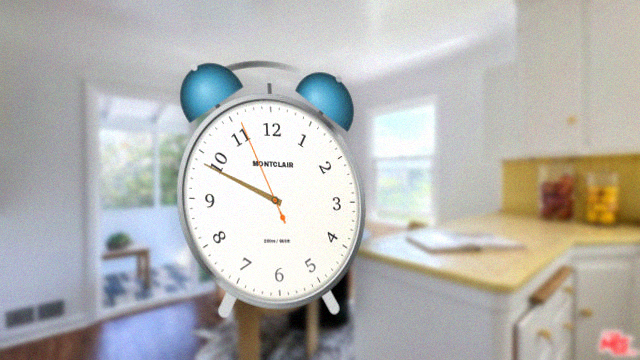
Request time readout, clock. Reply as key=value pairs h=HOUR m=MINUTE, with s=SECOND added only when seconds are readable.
h=9 m=48 s=56
